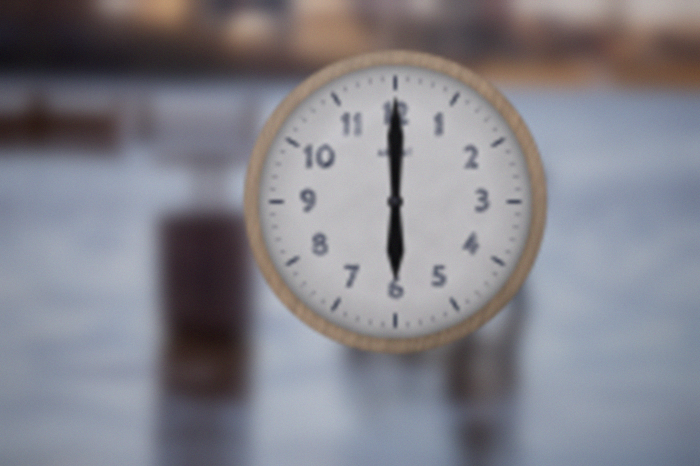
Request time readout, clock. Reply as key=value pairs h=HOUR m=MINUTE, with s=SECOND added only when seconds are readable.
h=6 m=0
